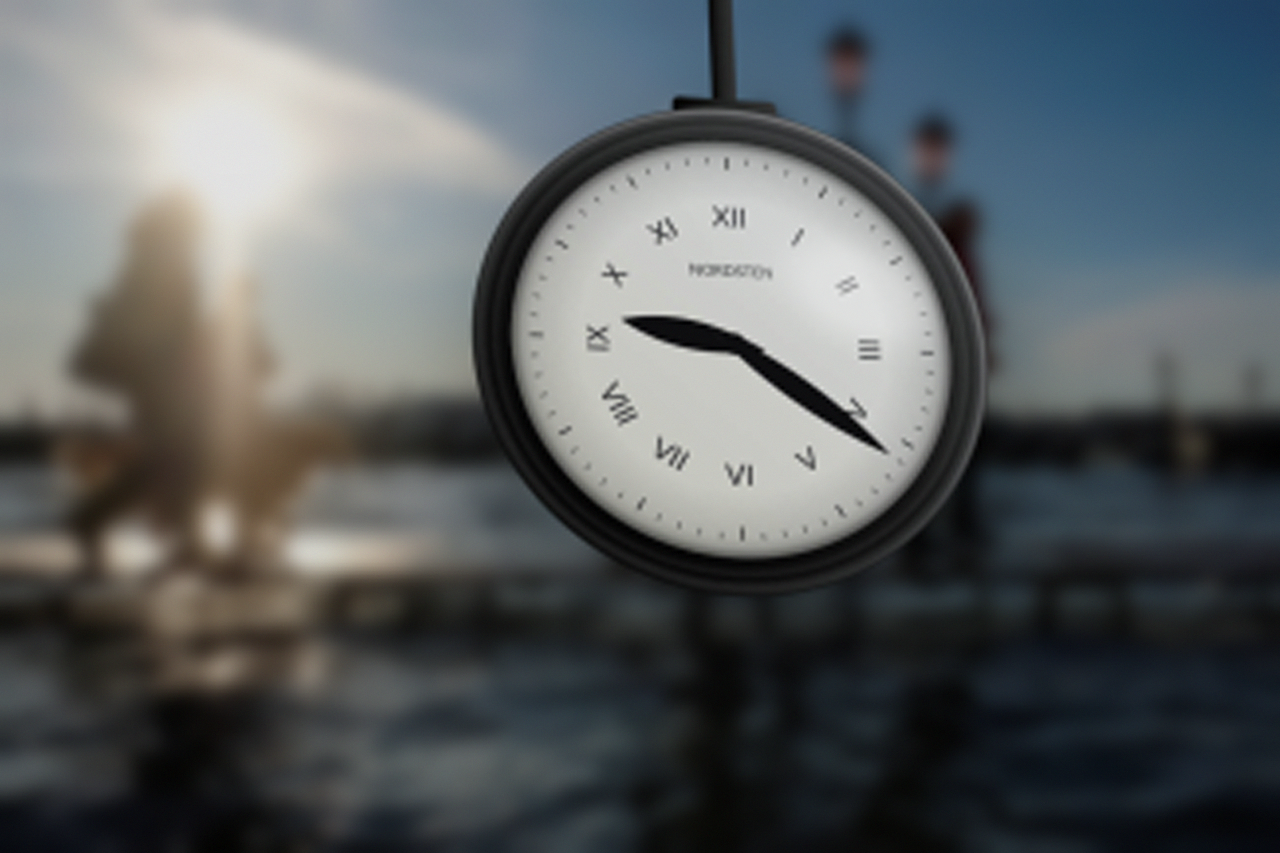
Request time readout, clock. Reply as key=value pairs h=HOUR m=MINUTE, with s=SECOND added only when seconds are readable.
h=9 m=21
